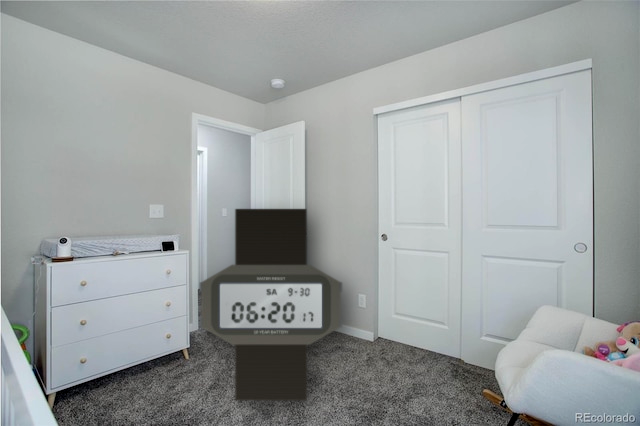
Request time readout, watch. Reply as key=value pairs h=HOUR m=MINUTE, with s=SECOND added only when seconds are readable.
h=6 m=20 s=17
